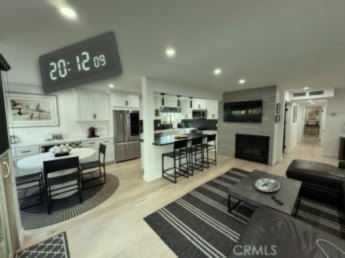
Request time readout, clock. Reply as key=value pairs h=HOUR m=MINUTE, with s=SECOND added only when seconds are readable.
h=20 m=12 s=9
